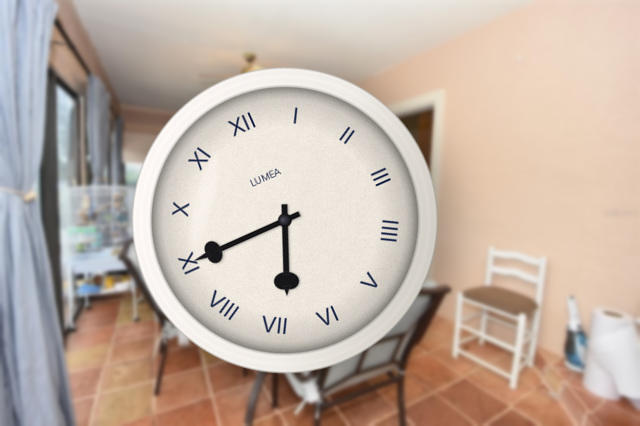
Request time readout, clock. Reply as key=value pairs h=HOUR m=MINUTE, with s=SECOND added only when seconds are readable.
h=6 m=45
